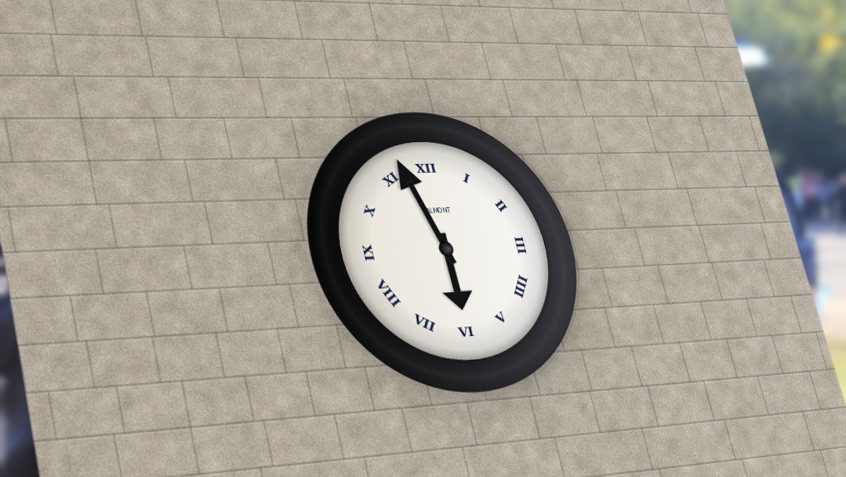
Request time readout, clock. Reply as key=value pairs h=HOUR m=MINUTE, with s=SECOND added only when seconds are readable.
h=5 m=57
